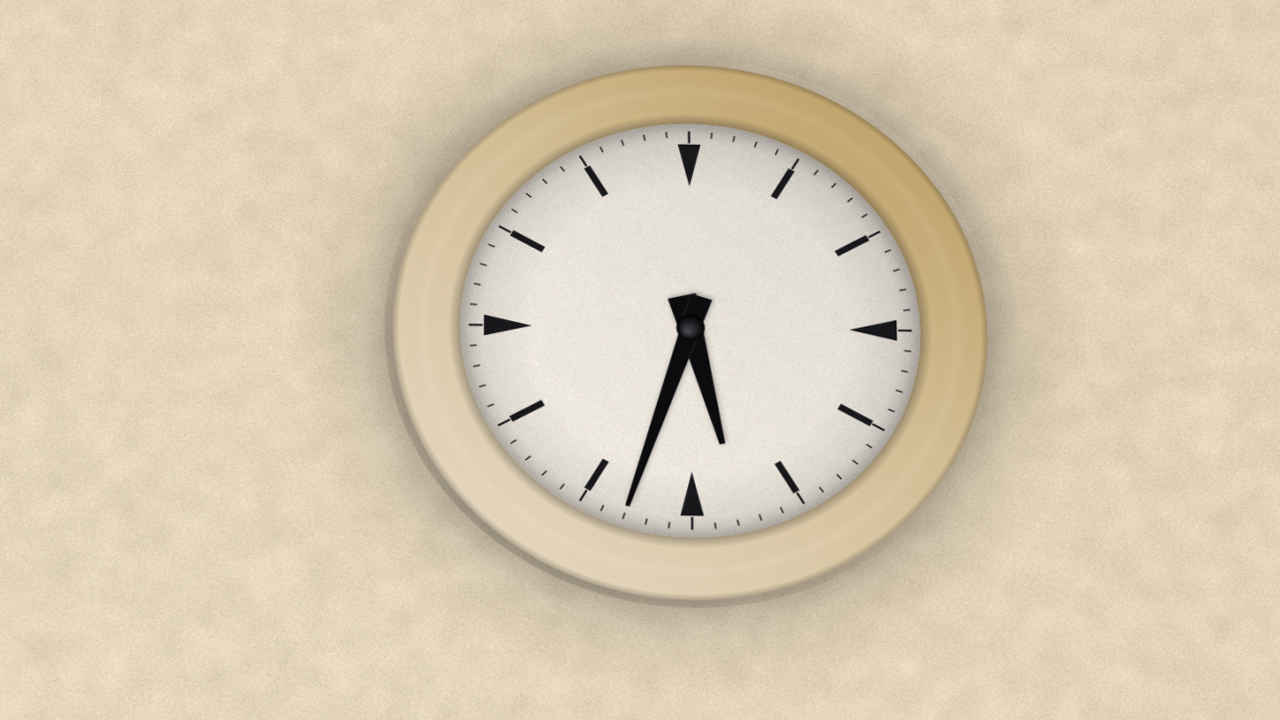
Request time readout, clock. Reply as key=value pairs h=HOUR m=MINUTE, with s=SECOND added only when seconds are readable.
h=5 m=33
